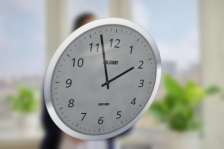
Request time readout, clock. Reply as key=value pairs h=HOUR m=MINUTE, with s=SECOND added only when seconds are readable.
h=1 m=57
